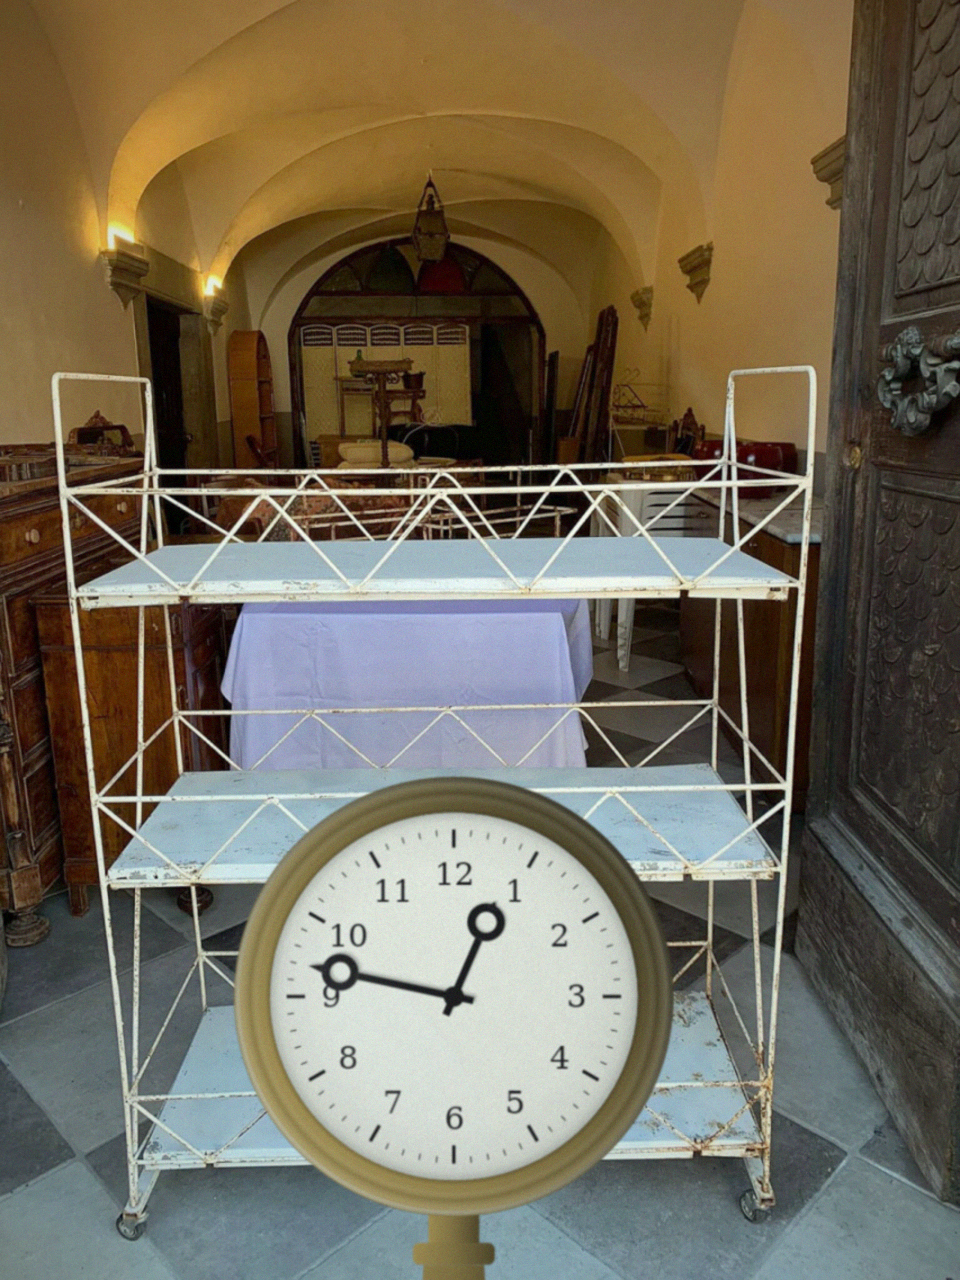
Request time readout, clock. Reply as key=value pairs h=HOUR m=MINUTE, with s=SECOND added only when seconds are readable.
h=12 m=47
